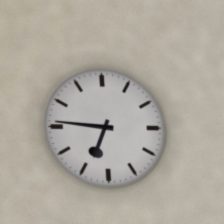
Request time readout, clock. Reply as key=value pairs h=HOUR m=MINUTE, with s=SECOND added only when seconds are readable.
h=6 m=46
